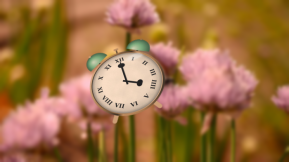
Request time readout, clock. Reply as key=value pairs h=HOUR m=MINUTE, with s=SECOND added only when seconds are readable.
h=4 m=0
